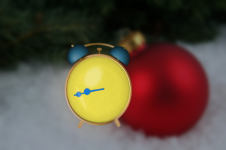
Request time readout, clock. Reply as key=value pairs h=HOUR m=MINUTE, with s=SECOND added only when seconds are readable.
h=8 m=43
